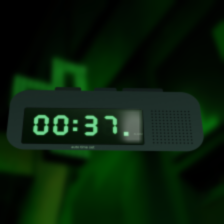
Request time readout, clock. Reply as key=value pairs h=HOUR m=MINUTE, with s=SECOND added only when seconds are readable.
h=0 m=37
